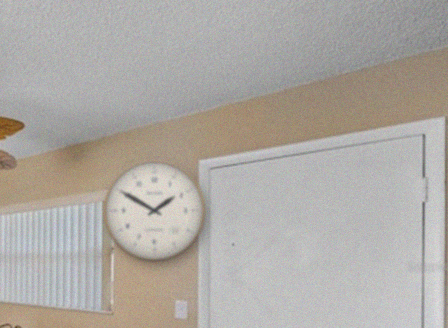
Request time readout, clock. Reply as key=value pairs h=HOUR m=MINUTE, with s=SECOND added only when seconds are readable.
h=1 m=50
